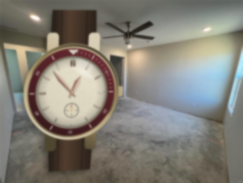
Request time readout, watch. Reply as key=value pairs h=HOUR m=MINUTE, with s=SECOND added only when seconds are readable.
h=12 m=53
